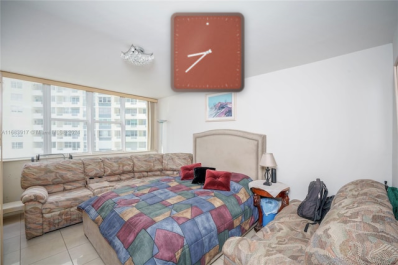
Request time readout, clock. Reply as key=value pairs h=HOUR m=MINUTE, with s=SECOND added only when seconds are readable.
h=8 m=38
